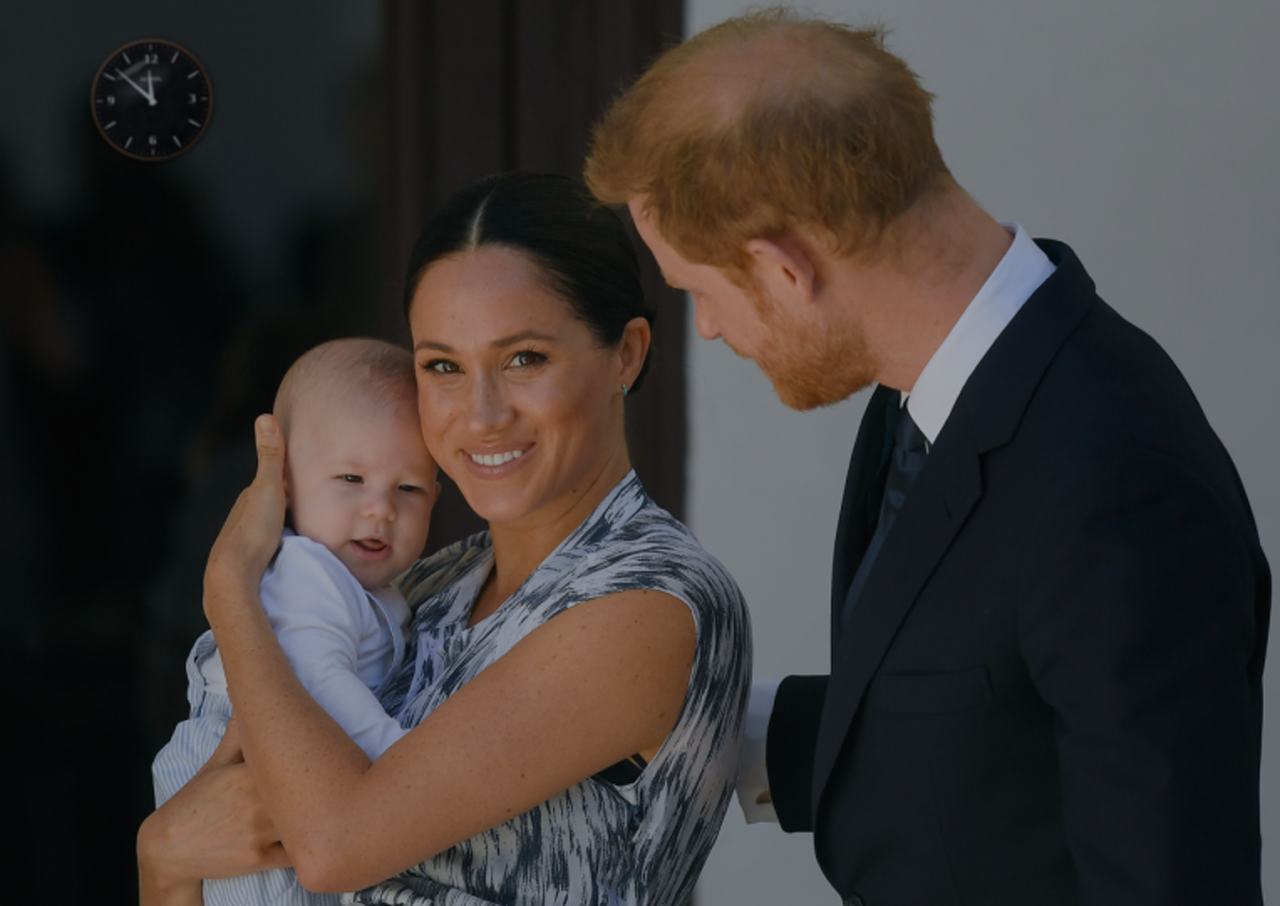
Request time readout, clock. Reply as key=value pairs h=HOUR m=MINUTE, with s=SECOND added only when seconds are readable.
h=11 m=52
